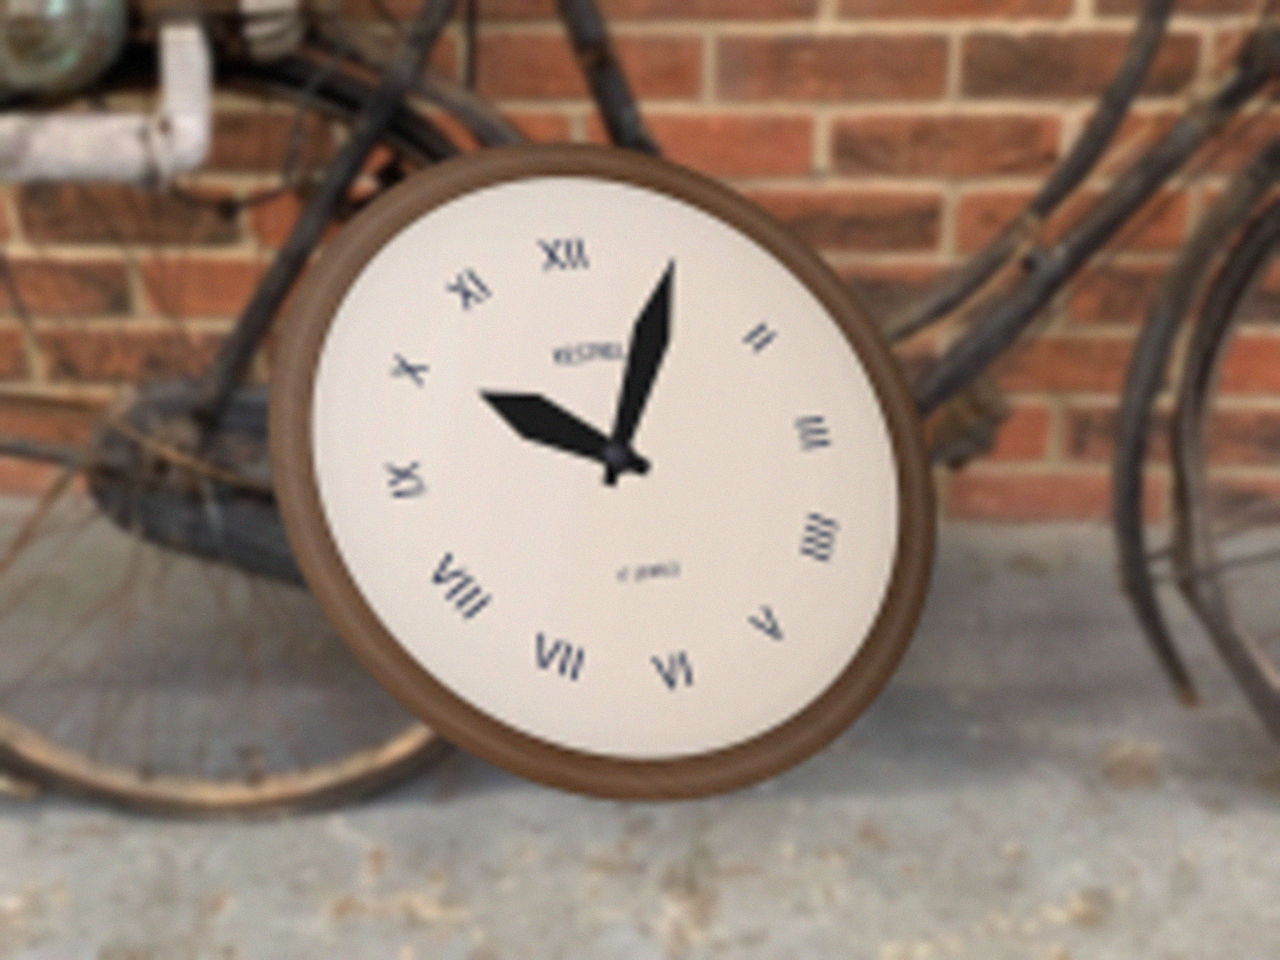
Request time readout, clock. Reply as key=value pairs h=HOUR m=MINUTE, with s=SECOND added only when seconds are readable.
h=10 m=5
